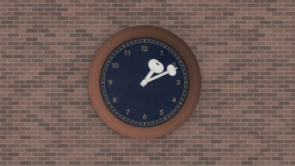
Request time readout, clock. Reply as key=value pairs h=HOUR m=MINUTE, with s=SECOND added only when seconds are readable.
h=1 m=11
